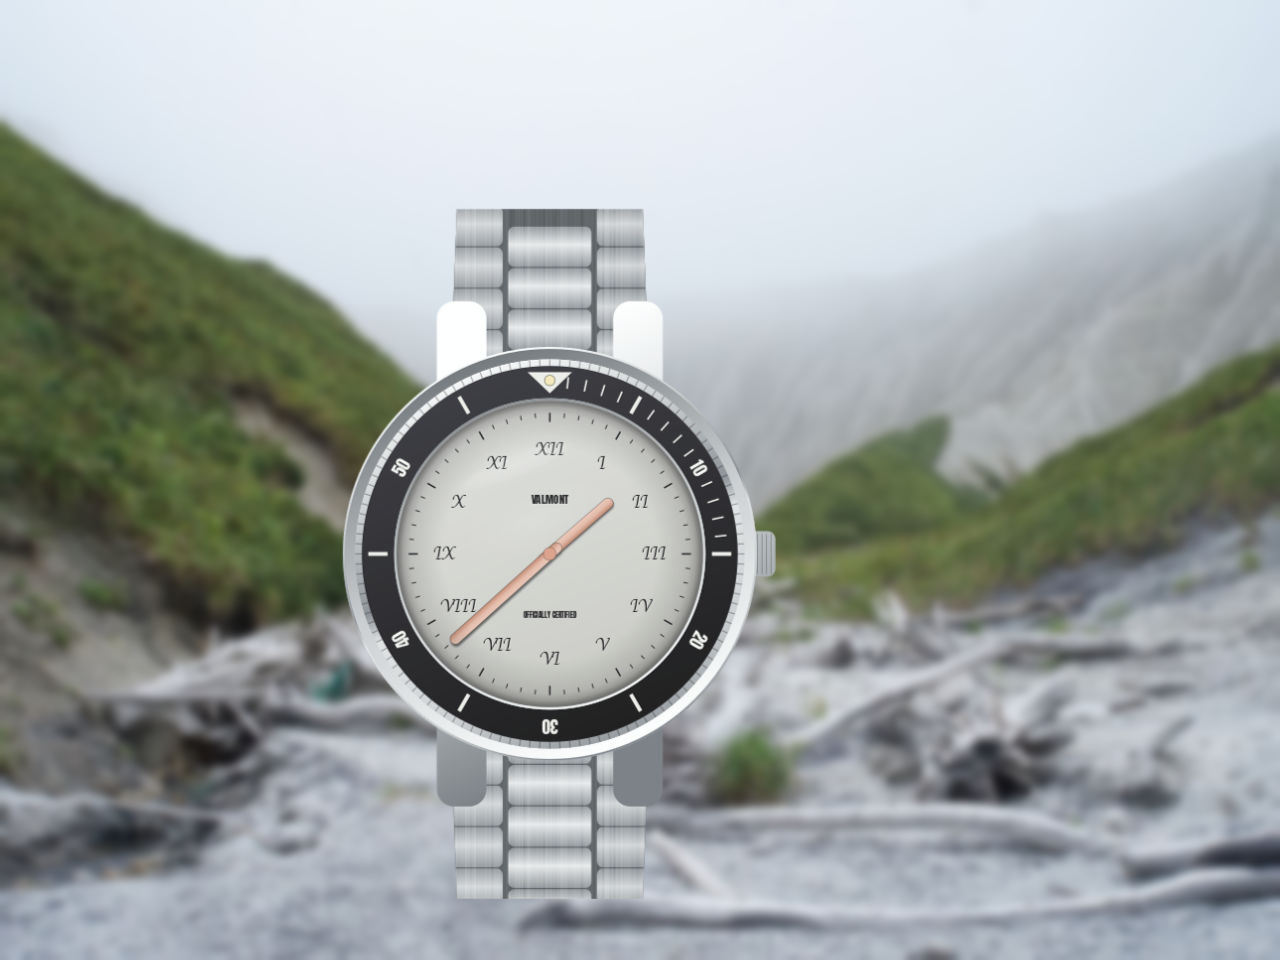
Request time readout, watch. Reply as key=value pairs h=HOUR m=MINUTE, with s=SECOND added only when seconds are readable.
h=1 m=38
